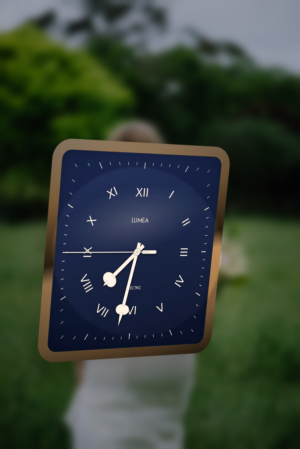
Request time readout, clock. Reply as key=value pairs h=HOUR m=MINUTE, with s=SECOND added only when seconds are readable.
h=7 m=31 s=45
